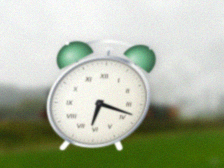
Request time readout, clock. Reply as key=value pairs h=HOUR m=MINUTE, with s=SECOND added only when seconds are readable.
h=6 m=18
